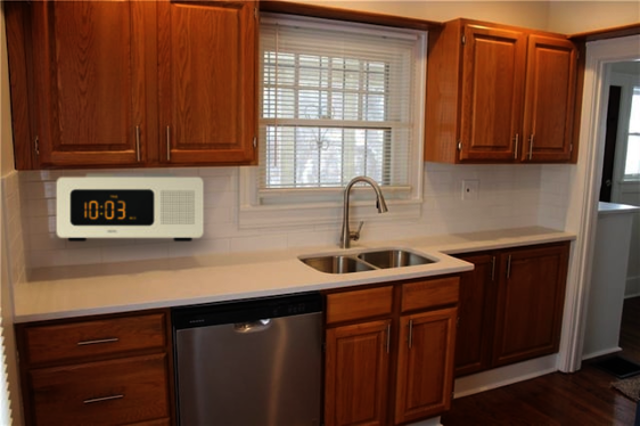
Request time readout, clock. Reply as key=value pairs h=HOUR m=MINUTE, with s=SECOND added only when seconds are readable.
h=10 m=3
